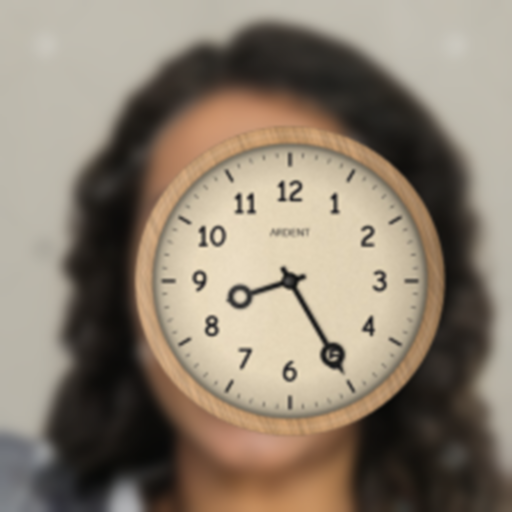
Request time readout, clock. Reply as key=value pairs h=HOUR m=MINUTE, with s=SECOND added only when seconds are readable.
h=8 m=25
